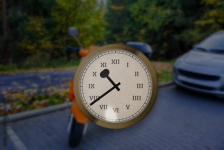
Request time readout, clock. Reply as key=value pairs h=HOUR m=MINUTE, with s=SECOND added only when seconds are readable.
h=10 m=39
